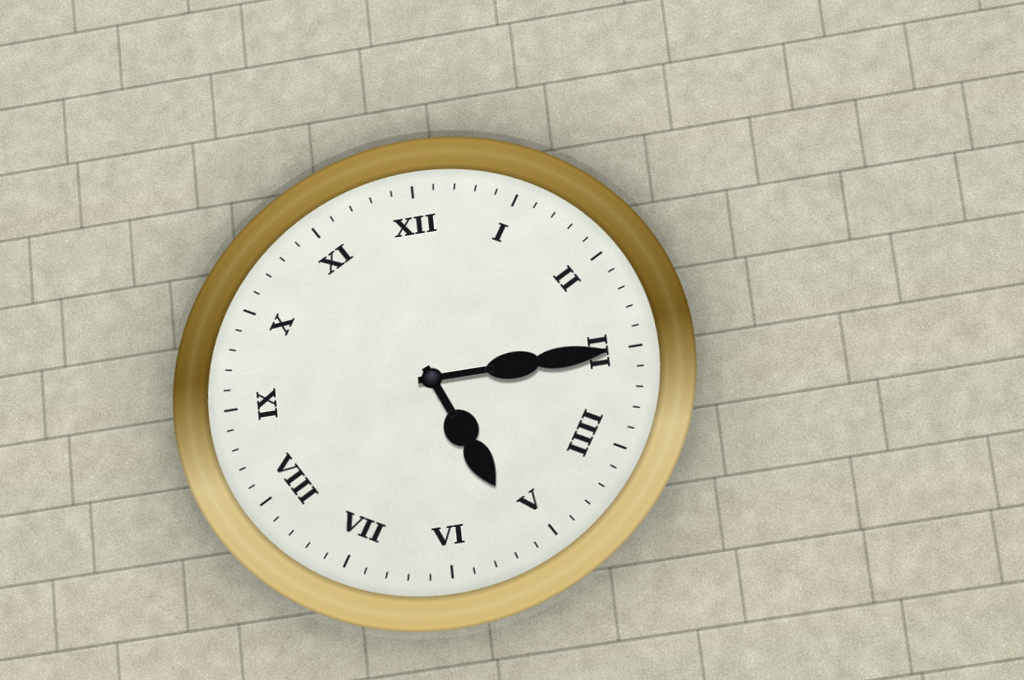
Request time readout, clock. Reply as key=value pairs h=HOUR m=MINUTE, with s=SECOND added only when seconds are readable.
h=5 m=15
